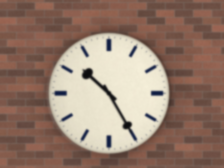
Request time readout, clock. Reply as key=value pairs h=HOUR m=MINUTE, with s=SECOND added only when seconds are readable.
h=10 m=25
